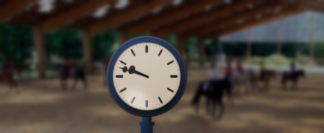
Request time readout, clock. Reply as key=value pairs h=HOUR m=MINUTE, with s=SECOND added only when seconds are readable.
h=9 m=48
